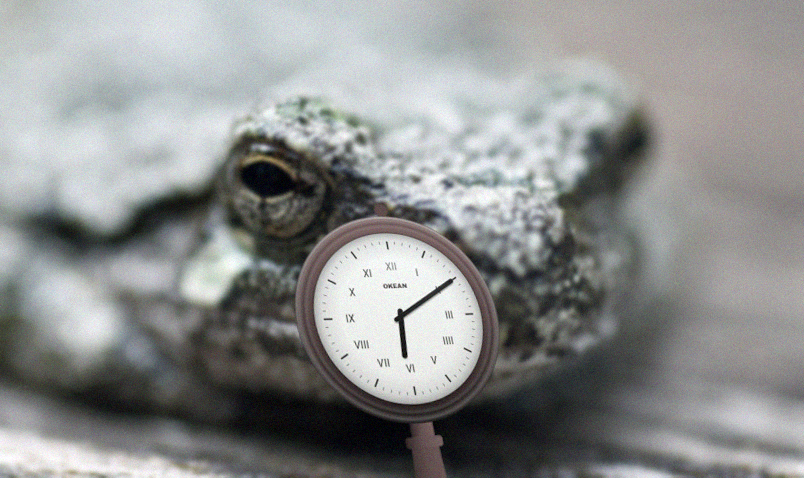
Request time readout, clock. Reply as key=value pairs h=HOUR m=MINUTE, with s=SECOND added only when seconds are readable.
h=6 m=10
